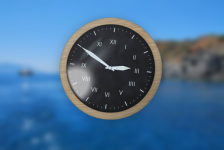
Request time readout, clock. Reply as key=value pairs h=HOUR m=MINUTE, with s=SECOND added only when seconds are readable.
h=2 m=50
